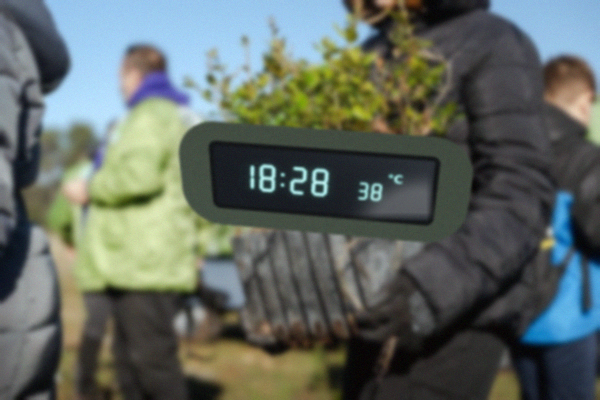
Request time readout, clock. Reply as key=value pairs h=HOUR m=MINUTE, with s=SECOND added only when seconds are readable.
h=18 m=28
